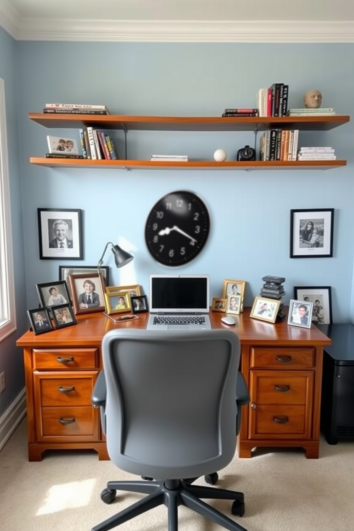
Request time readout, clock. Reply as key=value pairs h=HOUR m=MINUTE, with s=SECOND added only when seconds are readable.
h=8 m=19
